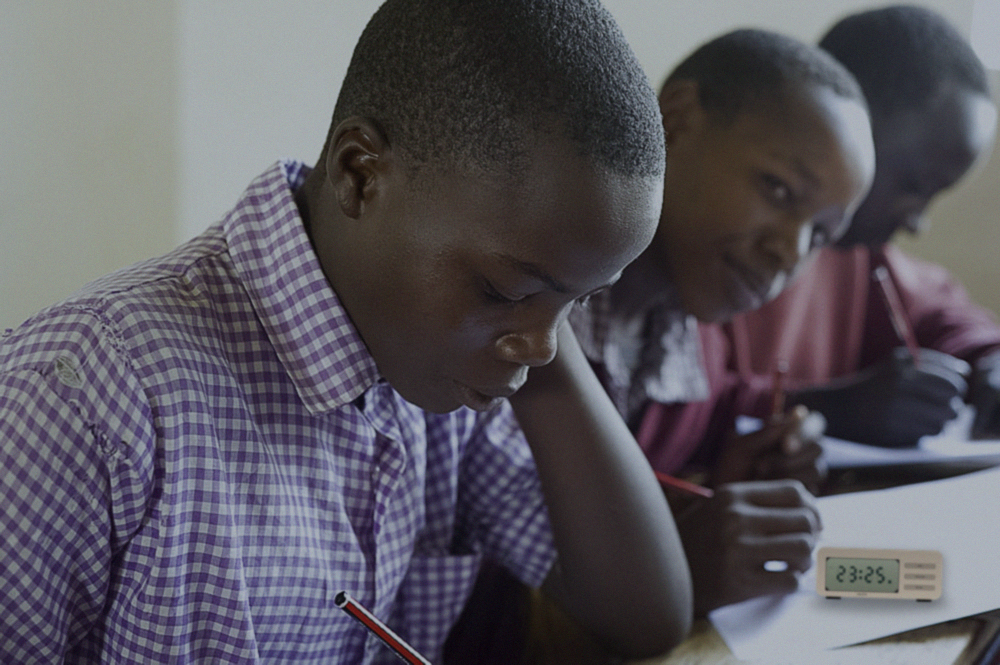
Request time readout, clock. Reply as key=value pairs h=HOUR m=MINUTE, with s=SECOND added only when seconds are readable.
h=23 m=25
